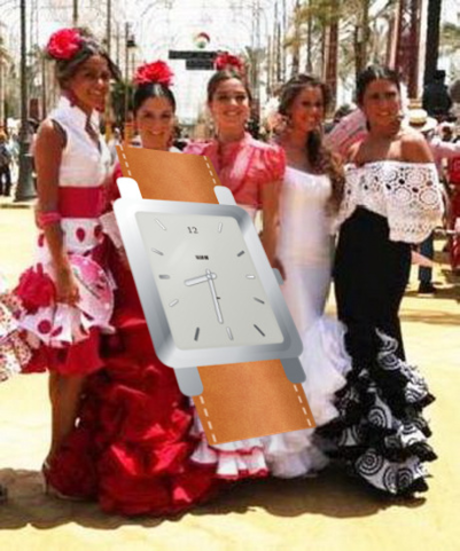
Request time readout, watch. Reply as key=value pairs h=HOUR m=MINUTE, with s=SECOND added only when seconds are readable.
h=8 m=31
